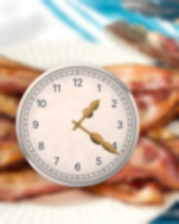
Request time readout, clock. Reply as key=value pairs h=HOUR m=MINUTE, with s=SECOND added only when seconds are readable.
h=1 m=21
